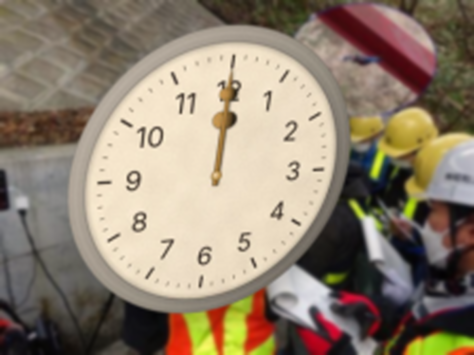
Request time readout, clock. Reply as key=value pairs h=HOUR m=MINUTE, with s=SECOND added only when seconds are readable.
h=12 m=0
